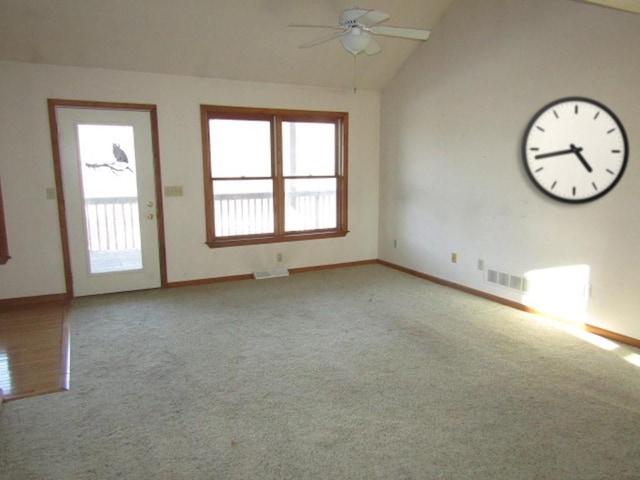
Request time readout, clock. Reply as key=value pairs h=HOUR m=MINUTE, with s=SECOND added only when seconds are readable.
h=4 m=43
